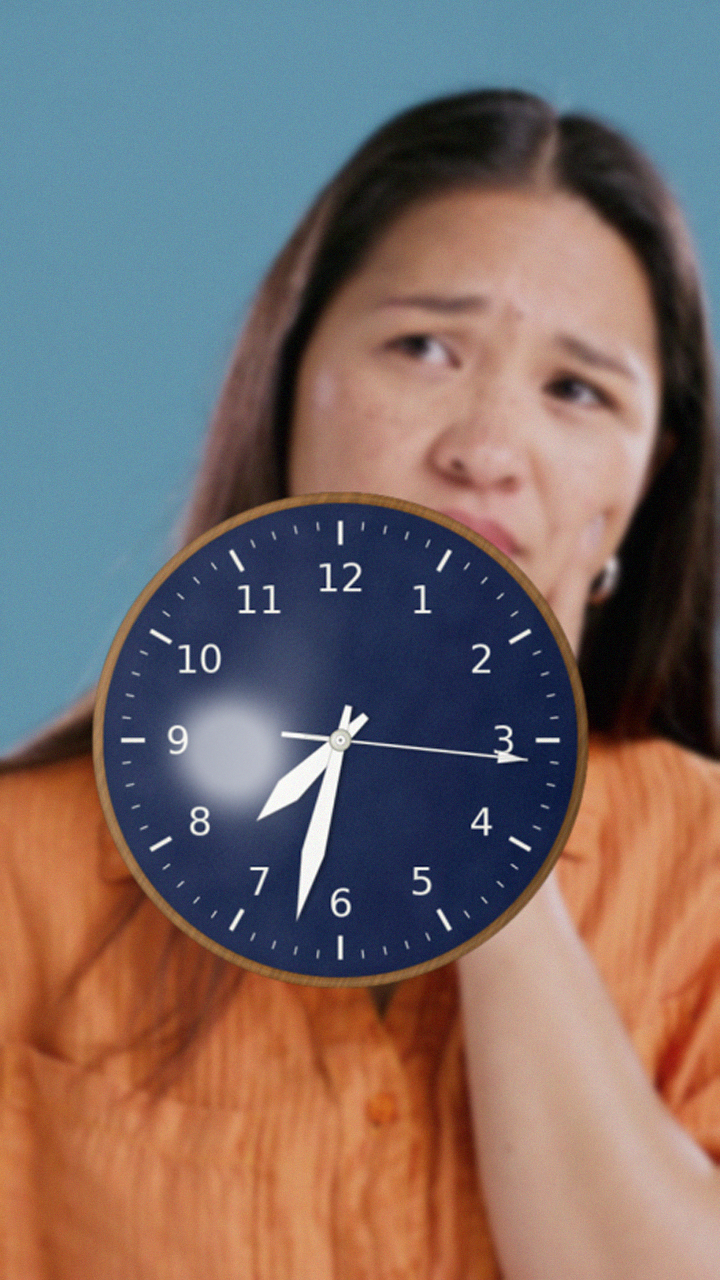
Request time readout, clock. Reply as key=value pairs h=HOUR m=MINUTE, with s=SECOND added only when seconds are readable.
h=7 m=32 s=16
